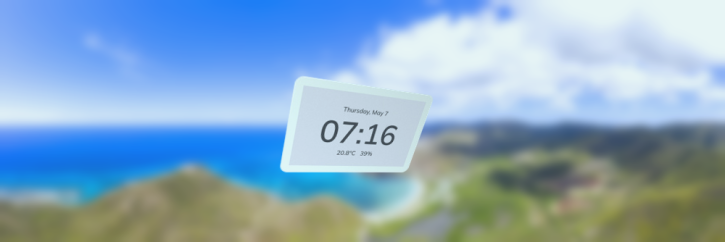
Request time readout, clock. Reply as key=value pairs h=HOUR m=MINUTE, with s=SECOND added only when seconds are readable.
h=7 m=16
